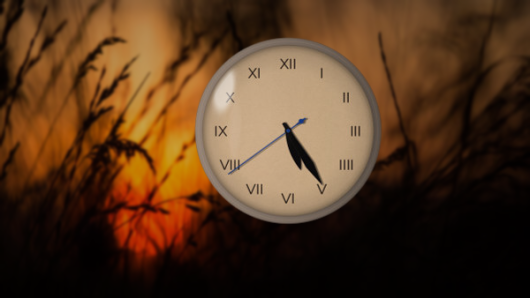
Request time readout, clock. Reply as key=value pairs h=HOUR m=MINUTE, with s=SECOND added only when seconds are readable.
h=5 m=24 s=39
